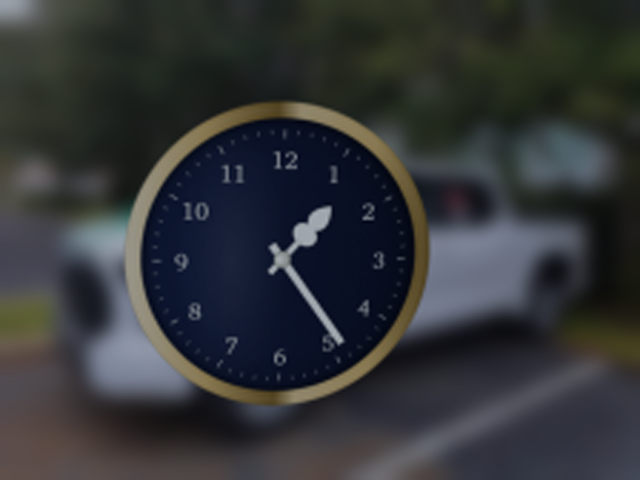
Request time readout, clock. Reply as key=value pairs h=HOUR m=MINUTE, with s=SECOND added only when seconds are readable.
h=1 m=24
